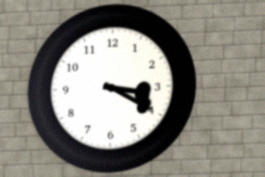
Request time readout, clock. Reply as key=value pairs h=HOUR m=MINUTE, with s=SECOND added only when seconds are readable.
h=3 m=20
